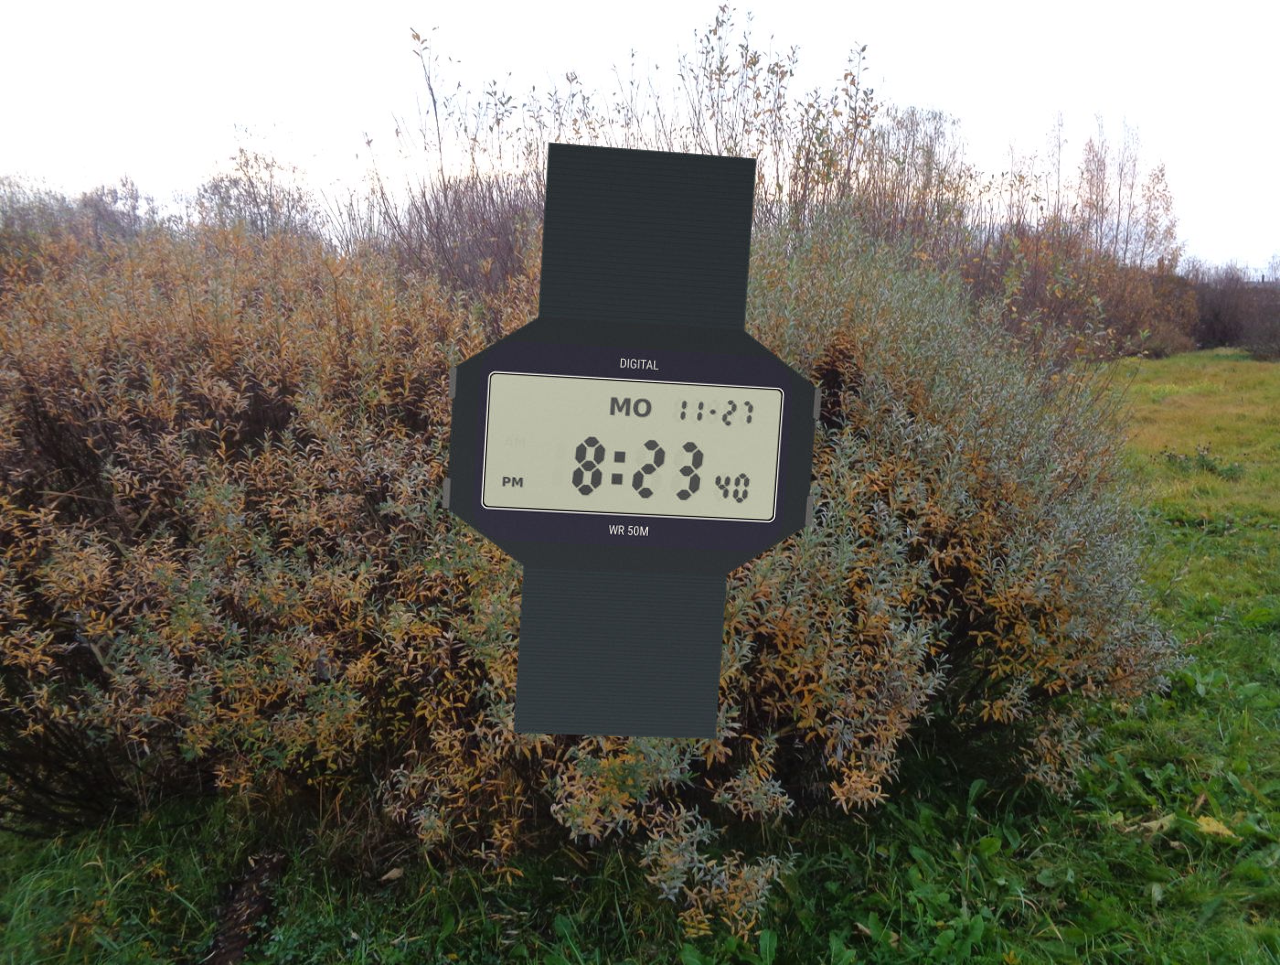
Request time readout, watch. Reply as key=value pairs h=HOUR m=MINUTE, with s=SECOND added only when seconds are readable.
h=8 m=23 s=40
